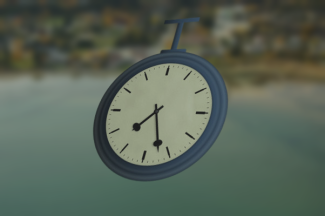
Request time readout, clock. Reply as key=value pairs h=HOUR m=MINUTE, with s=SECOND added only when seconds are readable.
h=7 m=27
